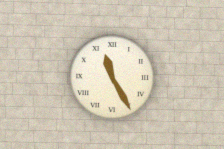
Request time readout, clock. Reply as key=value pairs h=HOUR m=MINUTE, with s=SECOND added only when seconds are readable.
h=11 m=25
